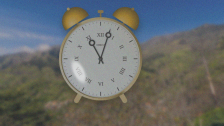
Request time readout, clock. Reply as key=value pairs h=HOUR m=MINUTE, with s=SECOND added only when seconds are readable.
h=11 m=3
